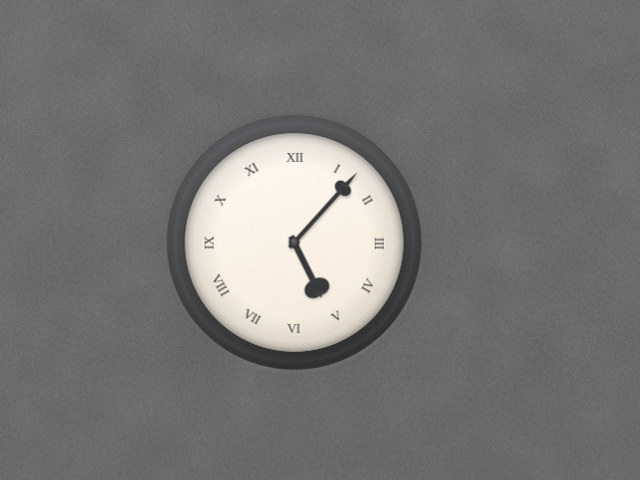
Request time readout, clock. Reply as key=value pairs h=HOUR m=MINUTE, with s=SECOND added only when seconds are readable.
h=5 m=7
